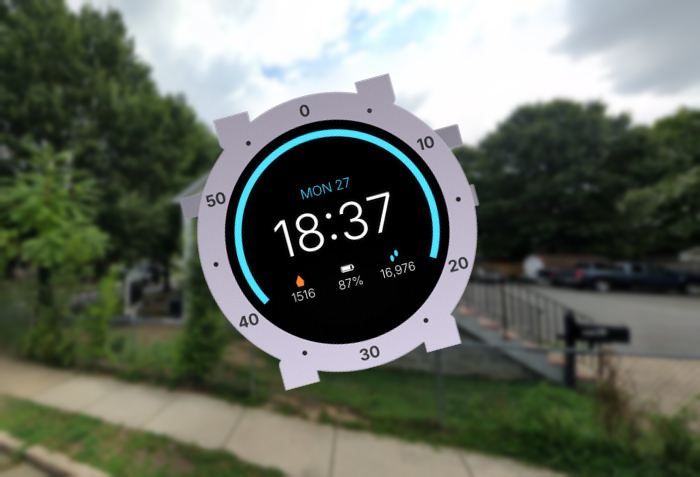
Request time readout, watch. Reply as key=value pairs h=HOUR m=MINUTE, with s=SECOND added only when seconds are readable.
h=18 m=37
